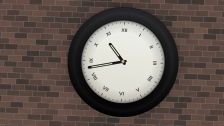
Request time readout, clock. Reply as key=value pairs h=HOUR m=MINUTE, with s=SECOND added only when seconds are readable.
h=10 m=43
